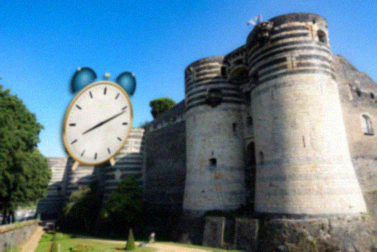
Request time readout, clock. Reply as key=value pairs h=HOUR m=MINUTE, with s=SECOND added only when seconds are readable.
h=8 m=11
